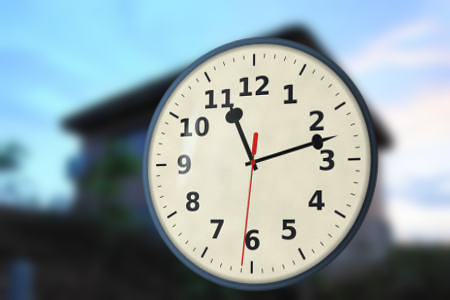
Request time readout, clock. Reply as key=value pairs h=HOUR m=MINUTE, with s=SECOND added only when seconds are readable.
h=11 m=12 s=31
